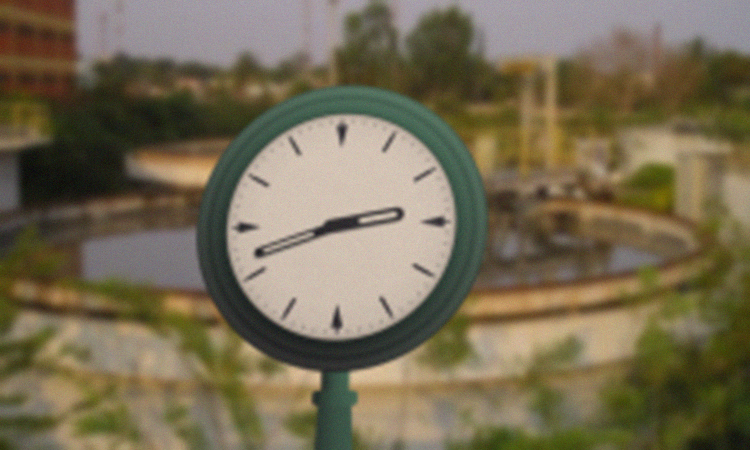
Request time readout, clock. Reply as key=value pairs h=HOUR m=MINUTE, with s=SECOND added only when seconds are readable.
h=2 m=42
